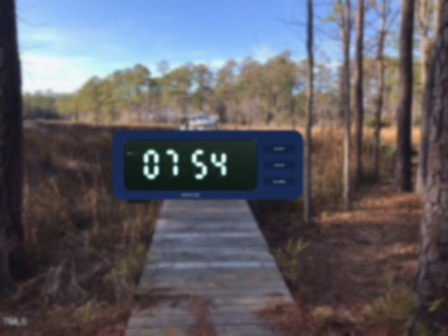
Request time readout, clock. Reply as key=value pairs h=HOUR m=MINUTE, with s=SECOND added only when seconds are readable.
h=7 m=54
